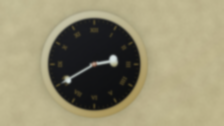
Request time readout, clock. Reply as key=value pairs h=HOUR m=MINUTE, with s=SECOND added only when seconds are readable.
h=2 m=40
